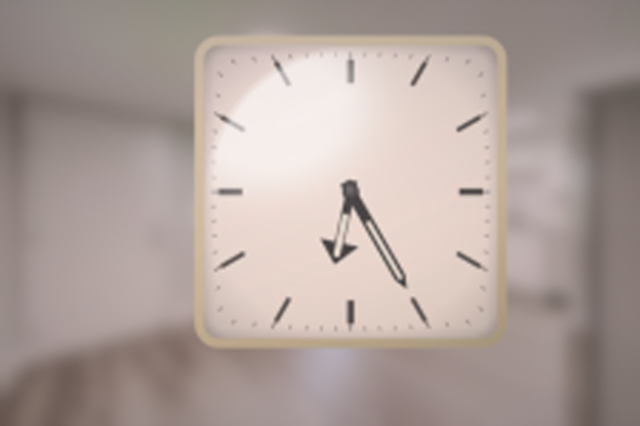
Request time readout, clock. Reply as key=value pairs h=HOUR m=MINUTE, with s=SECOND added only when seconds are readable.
h=6 m=25
